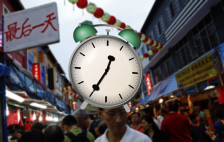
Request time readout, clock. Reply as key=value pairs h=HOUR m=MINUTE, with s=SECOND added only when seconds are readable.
h=12 m=35
